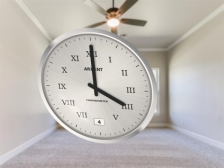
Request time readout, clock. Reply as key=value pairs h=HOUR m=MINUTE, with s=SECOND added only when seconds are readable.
h=4 m=0
